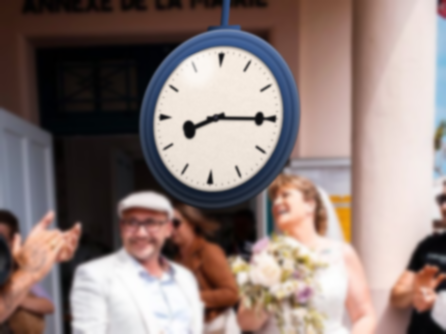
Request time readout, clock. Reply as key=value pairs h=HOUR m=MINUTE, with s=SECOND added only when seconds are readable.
h=8 m=15
